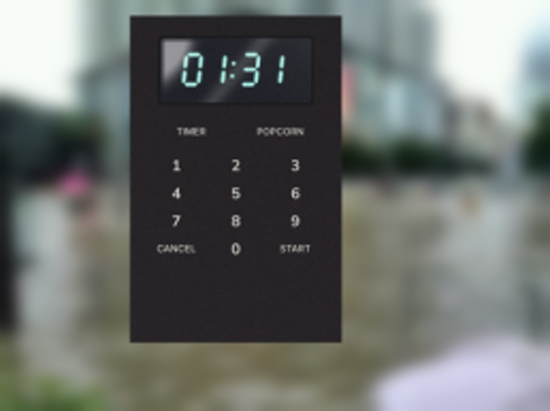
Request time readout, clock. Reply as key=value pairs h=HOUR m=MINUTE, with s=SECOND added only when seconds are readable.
h=1 m=31
